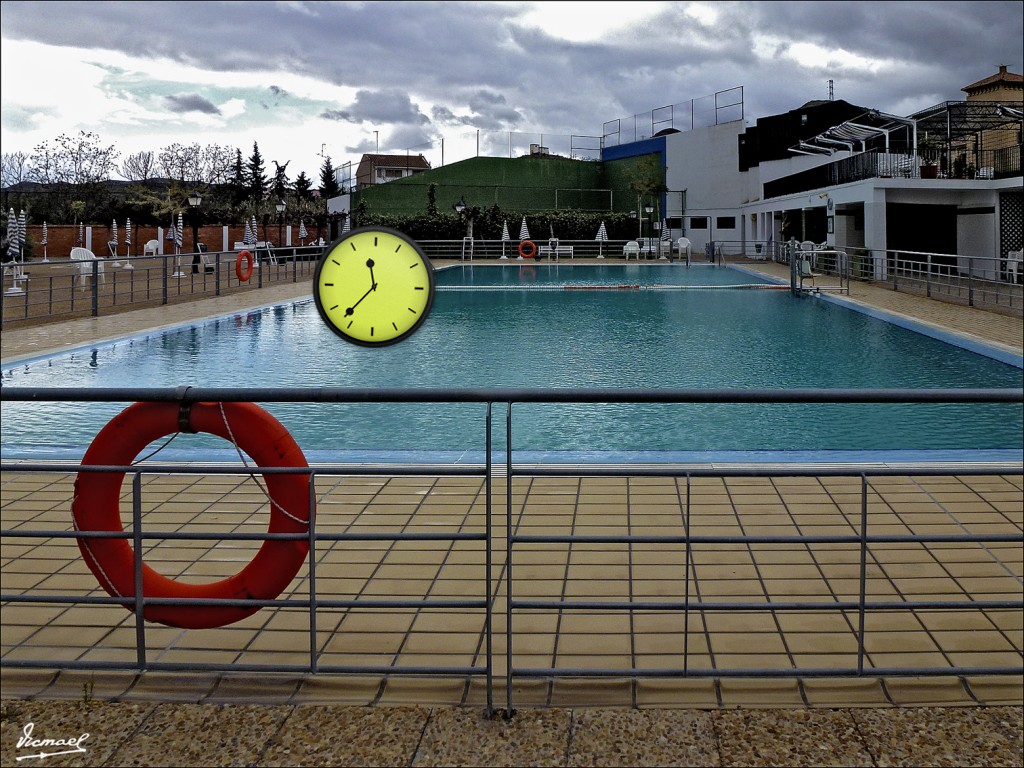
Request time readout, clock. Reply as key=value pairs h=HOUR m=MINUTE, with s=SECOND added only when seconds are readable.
h=11 m=37
